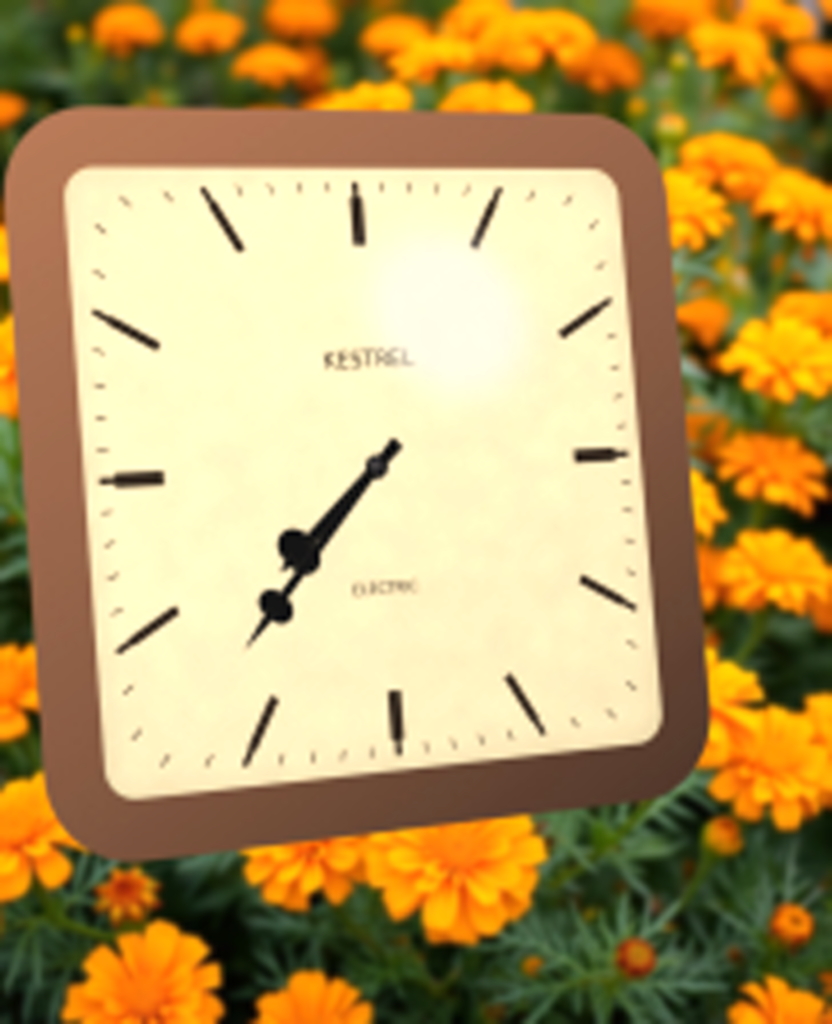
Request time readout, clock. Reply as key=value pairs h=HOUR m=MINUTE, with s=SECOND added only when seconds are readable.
h=7 m=37
